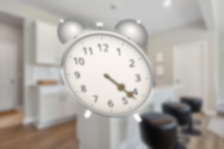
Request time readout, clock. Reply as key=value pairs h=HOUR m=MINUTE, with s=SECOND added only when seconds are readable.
h=4 m=22
